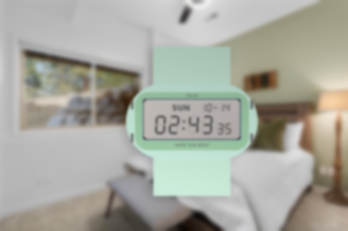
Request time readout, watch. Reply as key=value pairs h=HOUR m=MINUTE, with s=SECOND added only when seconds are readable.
h=2 m=43
